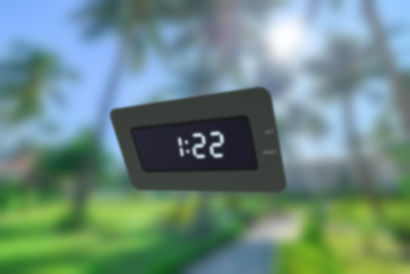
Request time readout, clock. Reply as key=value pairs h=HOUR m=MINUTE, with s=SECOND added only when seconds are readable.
h=1 m=22
